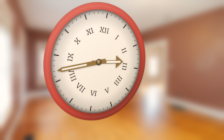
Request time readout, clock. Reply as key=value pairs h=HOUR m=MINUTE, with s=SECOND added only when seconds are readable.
h=2 m=42
